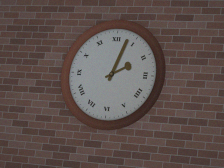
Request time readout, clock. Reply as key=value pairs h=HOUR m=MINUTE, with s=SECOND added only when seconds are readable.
h=2 m=3
